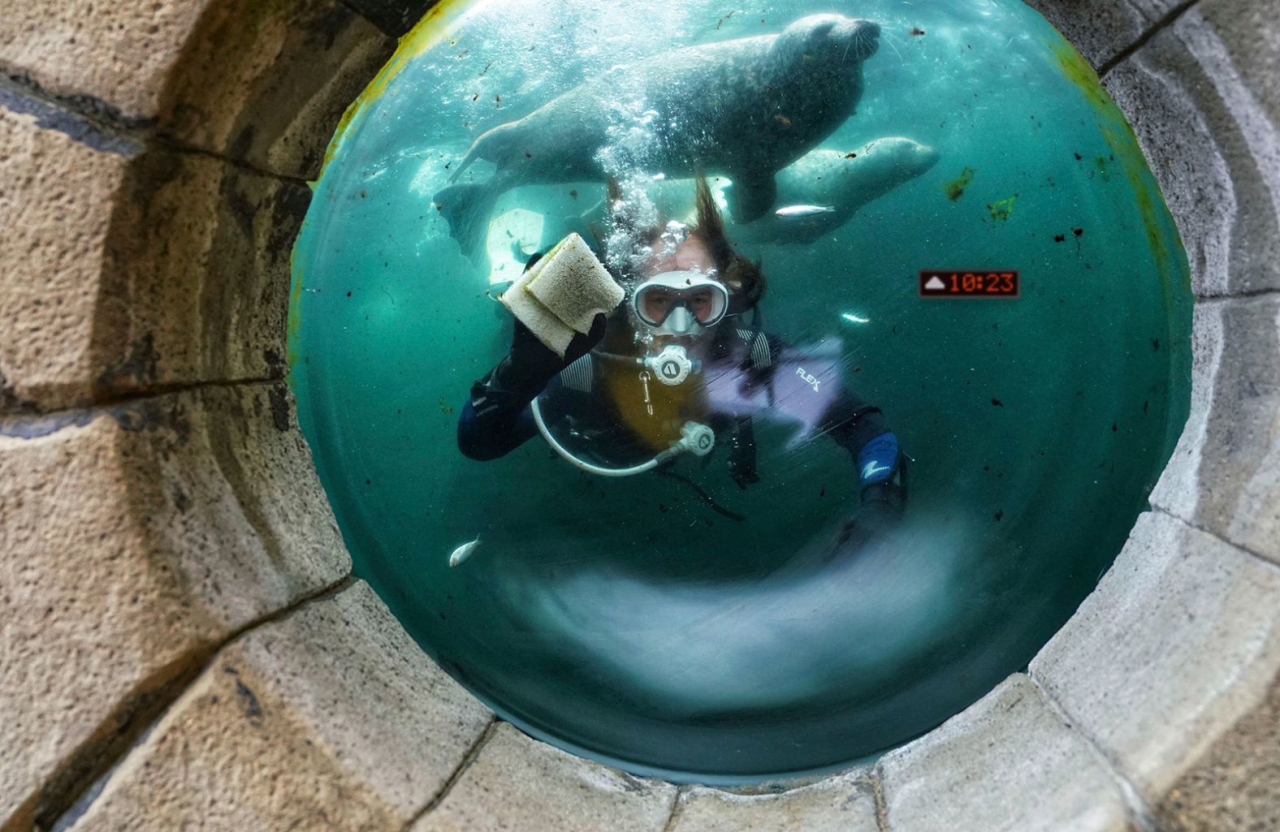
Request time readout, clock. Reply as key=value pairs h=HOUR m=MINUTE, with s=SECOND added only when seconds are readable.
h=10 m=23
